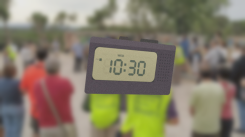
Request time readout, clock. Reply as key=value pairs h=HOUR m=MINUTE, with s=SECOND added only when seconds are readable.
h=10 m=30
